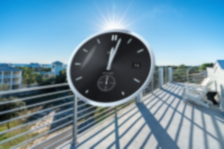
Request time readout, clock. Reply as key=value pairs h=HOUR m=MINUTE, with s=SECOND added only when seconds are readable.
h=12 m=2
